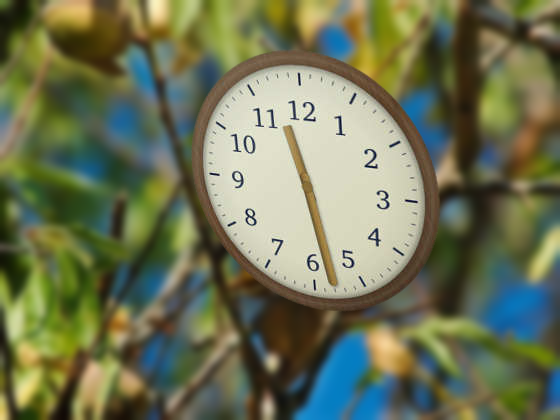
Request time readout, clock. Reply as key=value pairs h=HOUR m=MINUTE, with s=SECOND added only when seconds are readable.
h=11 m=28
